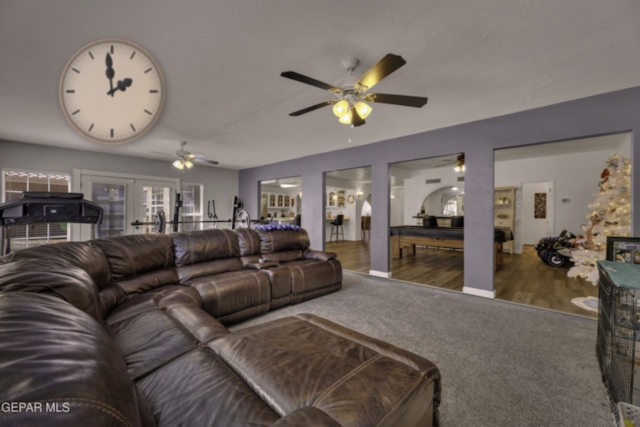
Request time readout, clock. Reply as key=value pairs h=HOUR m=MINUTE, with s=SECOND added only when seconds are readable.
h=1 m=59
